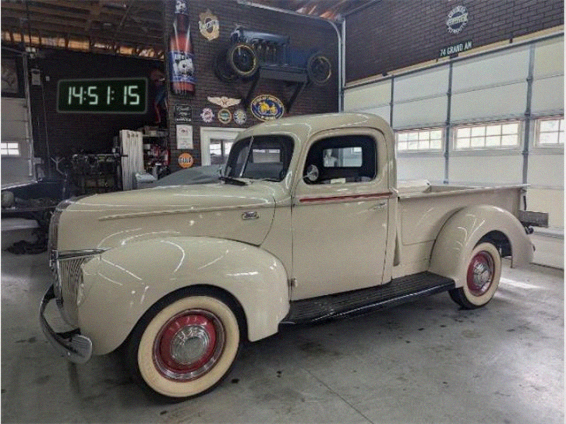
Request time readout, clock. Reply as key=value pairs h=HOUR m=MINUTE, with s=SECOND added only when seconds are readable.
h=14 m=51 s=15
